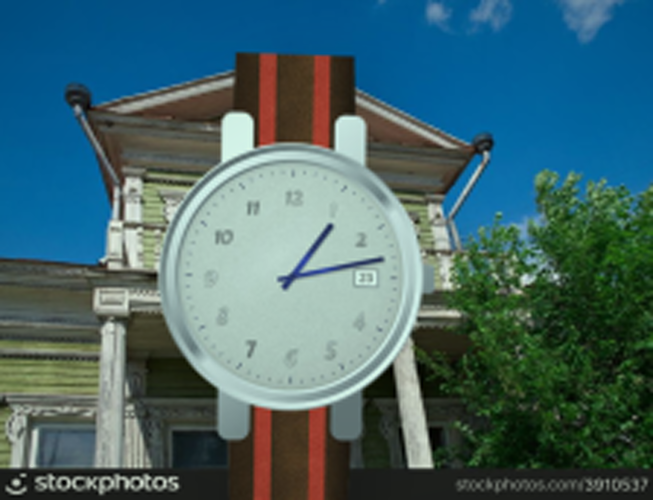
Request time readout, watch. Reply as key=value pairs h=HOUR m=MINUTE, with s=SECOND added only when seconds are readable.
h=1 m=13
